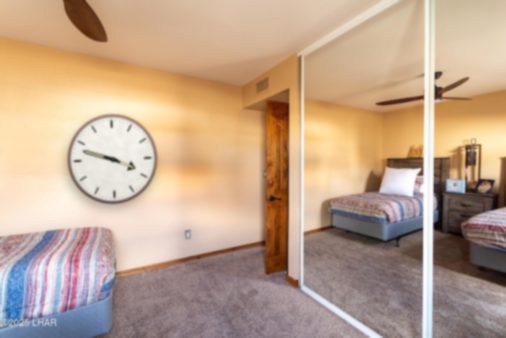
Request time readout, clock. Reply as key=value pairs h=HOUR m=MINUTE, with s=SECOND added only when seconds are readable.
h=3 m=48
